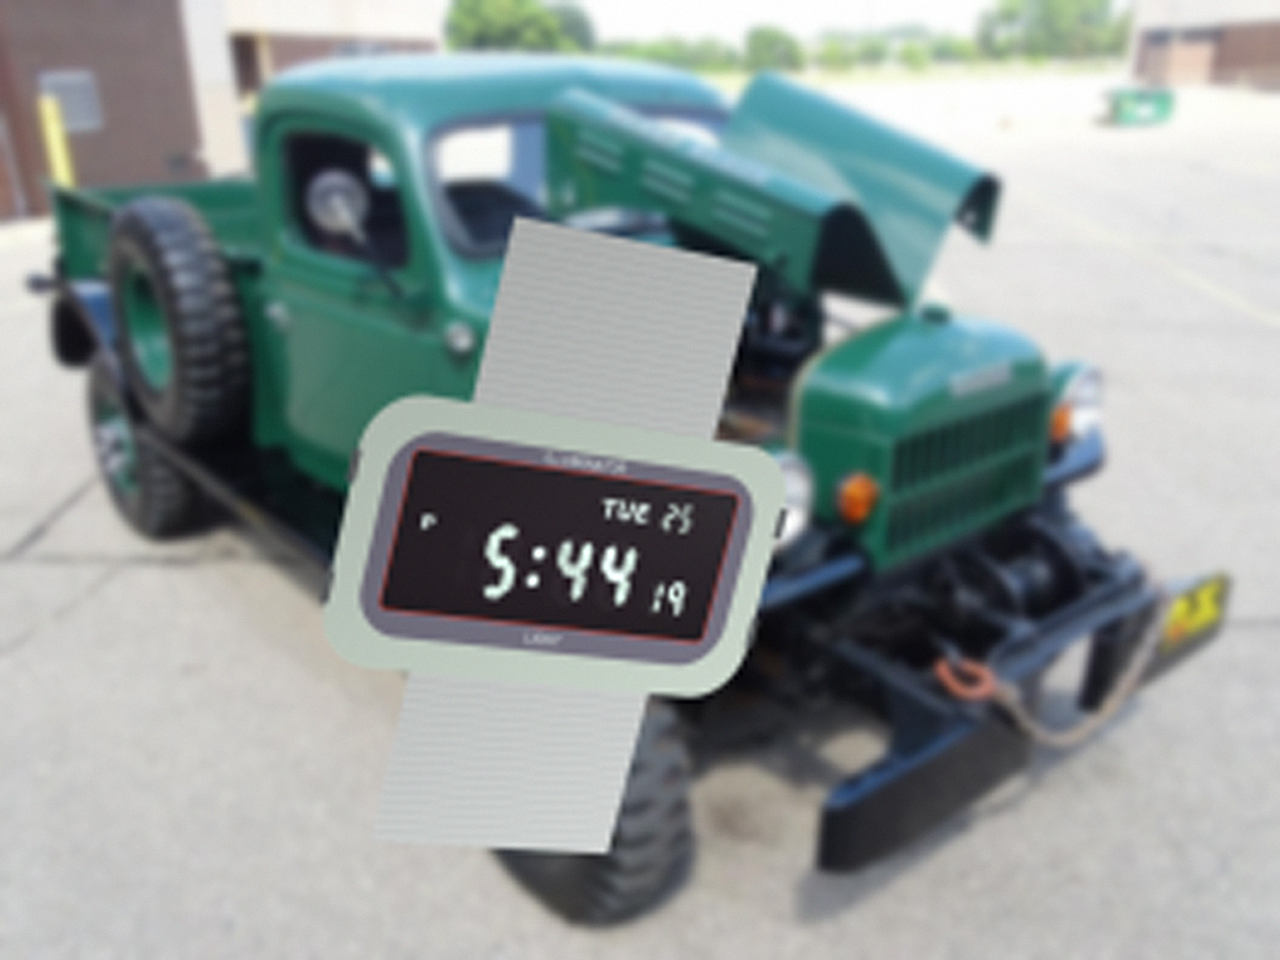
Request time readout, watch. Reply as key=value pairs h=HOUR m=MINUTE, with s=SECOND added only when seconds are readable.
h=5 m=44 s=19
